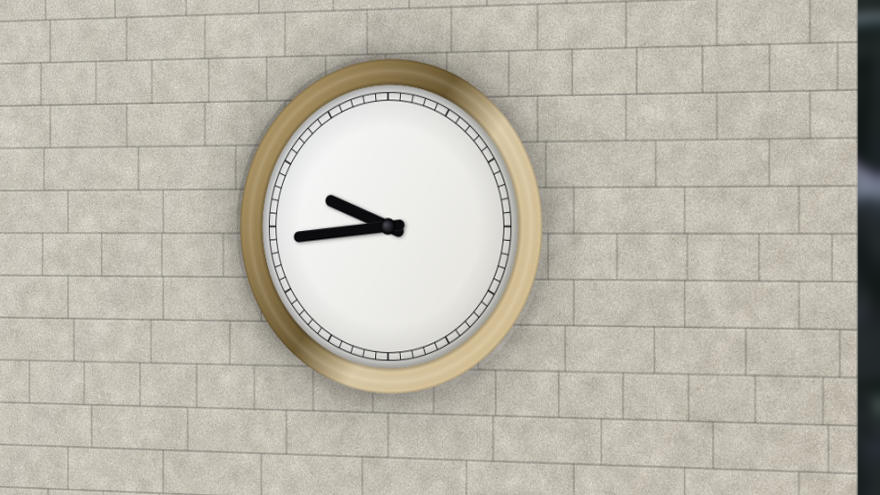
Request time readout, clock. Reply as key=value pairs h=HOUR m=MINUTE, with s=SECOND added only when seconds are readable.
h=9 m=44
